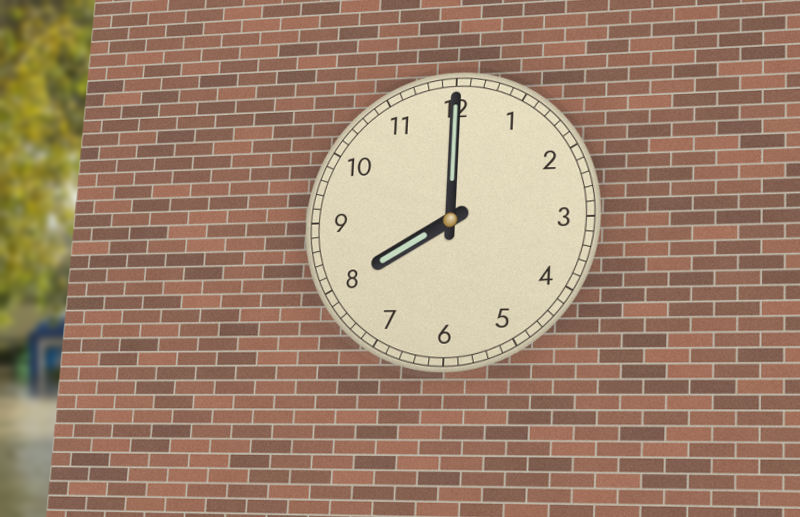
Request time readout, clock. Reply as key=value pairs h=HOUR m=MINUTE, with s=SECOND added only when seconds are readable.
h=8 m=0
